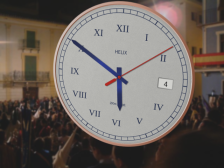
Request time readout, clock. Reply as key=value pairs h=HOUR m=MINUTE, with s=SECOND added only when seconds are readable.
h=5 m=50 s=9
